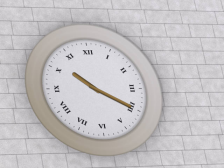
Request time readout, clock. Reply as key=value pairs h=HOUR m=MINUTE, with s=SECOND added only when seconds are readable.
h=10 m=20
